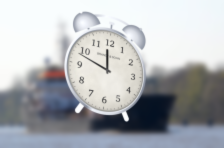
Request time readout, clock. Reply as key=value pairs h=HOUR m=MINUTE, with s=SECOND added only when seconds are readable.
h=11 m=48
